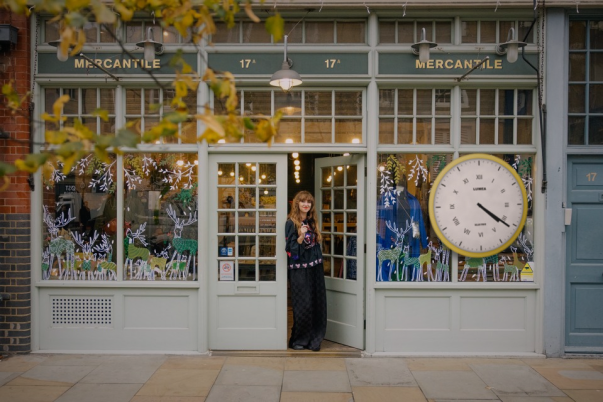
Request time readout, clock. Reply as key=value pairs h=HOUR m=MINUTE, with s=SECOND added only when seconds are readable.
h=4 m=21
